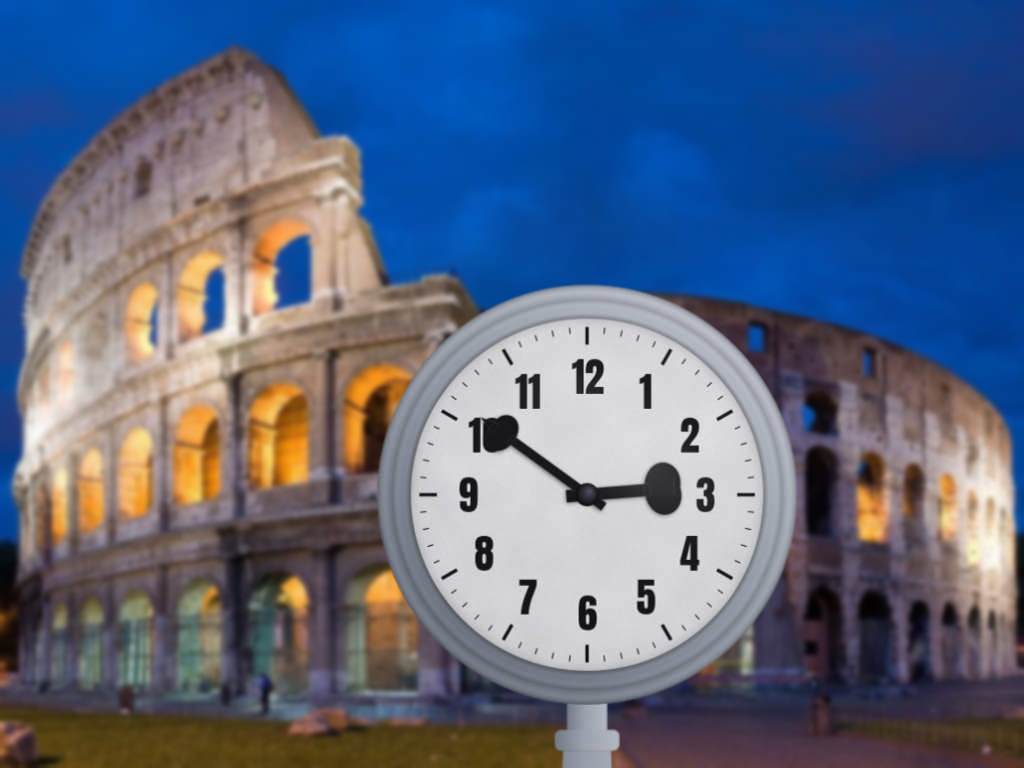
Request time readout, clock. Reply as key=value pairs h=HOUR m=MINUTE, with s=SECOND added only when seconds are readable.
h=2 m=51
